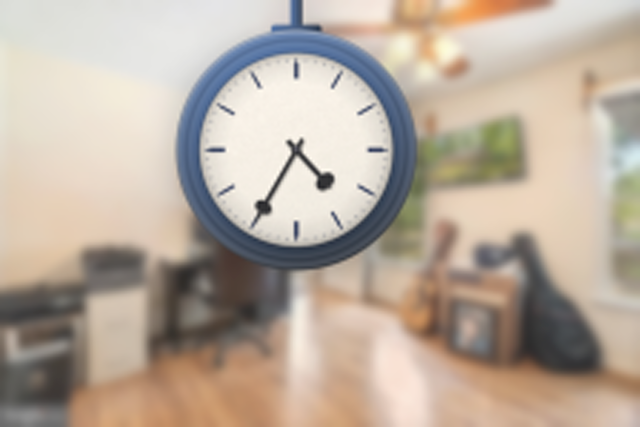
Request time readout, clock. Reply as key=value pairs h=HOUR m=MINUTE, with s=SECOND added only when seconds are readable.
h=4 m=35
